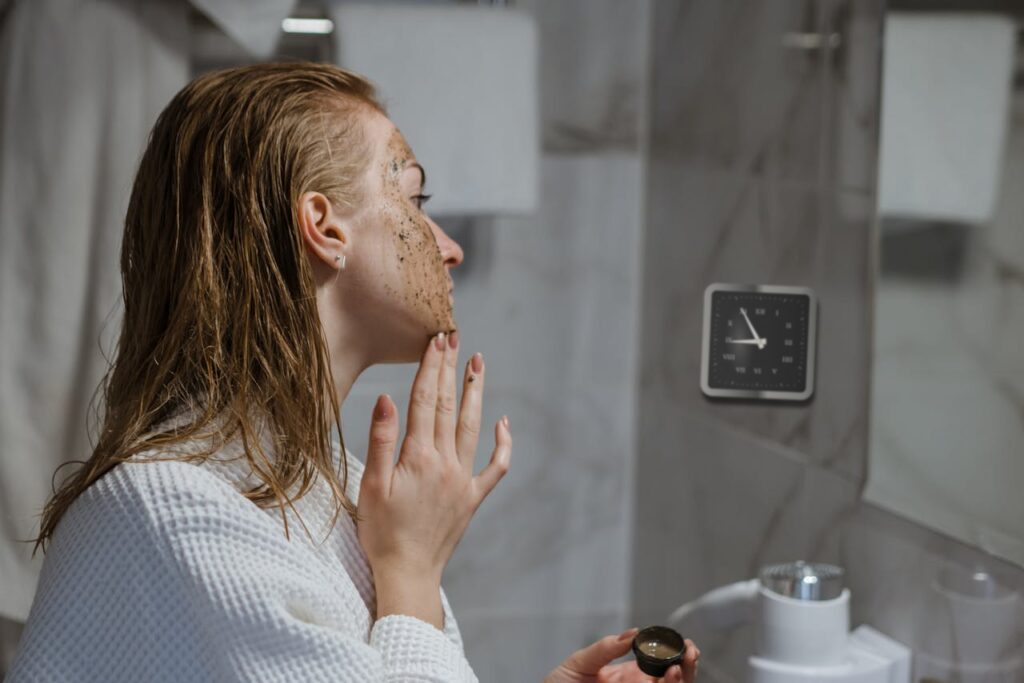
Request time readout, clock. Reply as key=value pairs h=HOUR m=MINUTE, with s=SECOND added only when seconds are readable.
h=8 m=55
